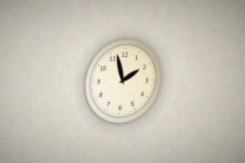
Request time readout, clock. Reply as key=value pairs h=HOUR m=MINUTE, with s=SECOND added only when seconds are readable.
h=1 m=57
